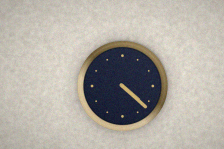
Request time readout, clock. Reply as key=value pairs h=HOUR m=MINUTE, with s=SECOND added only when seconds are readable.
h=4 m=22
